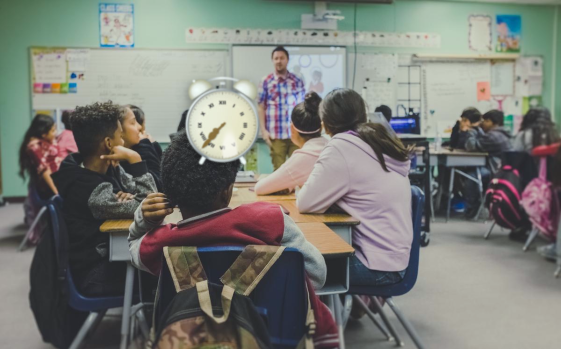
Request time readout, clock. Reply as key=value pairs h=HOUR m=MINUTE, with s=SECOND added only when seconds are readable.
h=7 m=37
